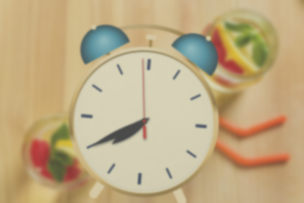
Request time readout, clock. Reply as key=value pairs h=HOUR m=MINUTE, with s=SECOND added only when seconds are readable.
h=7 m=39 s=59
